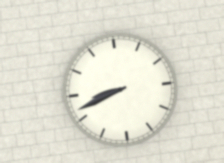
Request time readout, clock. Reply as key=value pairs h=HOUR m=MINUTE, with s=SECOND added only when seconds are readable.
h=8 m=42
